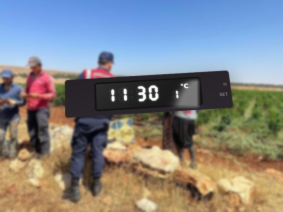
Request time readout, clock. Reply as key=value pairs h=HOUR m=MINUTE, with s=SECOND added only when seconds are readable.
h=11 m=30
